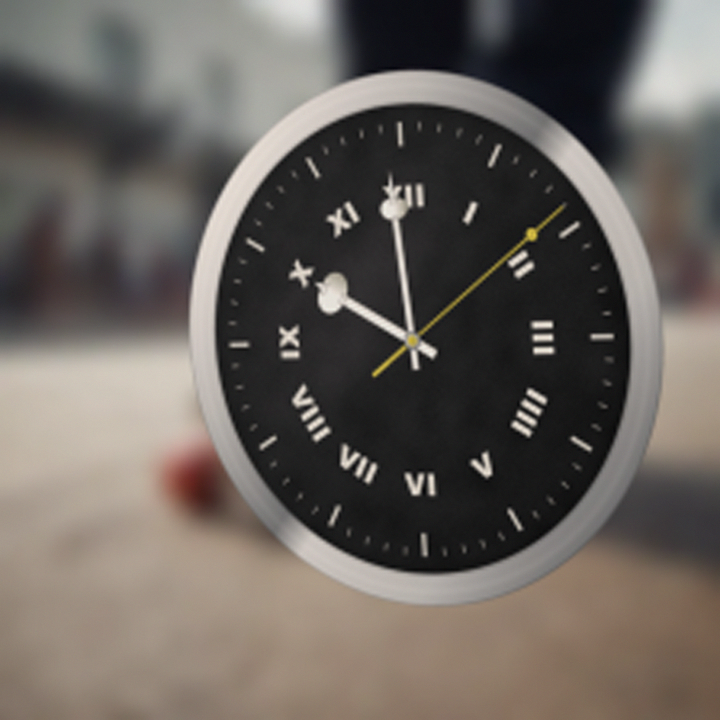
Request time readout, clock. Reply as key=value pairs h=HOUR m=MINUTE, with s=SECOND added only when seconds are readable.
h=9 m=59 s=9
